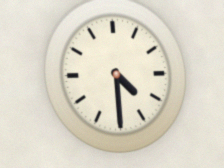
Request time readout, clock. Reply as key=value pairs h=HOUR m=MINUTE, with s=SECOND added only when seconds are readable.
h=4 m=30
